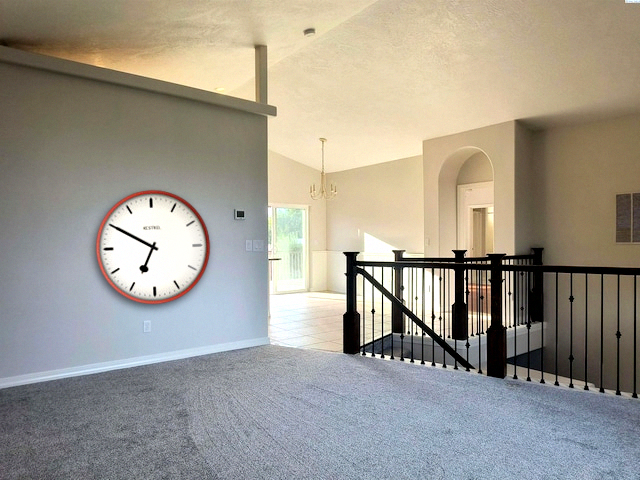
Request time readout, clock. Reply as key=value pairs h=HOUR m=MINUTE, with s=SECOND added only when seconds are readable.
h=6 m=50
